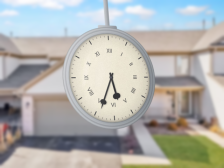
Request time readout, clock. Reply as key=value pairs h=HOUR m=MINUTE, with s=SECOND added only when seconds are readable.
h=5 m=34
